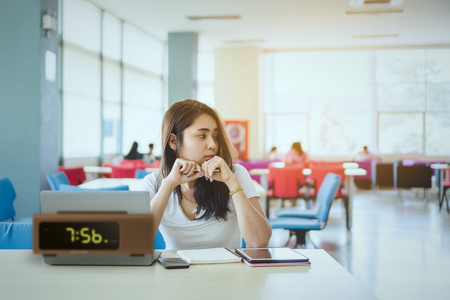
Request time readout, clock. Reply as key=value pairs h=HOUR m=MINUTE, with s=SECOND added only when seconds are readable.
h=7 m=56
